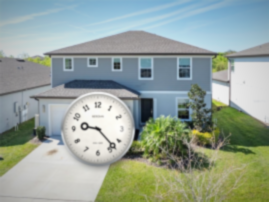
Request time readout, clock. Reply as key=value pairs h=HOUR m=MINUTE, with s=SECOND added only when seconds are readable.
h=9 m=23
